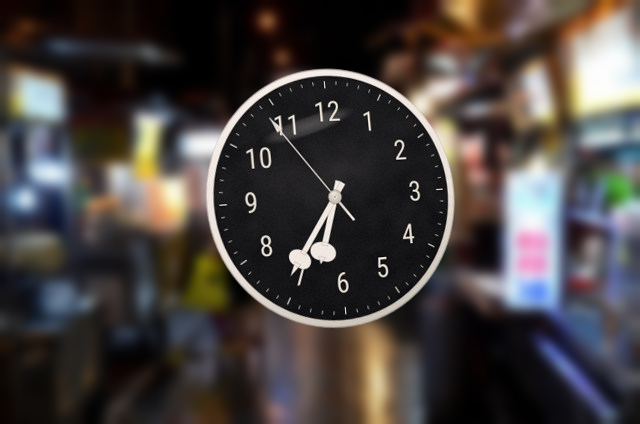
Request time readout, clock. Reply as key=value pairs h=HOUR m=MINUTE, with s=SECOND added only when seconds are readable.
h=6 m=35 s=54
